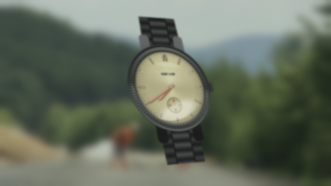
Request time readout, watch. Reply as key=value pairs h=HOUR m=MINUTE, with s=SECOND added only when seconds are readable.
h=7 m=40
